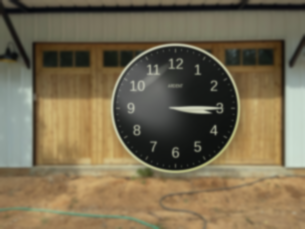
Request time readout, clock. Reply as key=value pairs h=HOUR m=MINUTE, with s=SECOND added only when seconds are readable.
h=3 m=15
